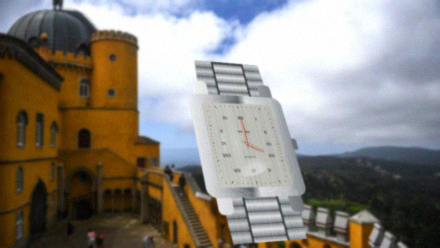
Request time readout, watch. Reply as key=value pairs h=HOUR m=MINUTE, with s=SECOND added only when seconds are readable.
h=4 m=0
